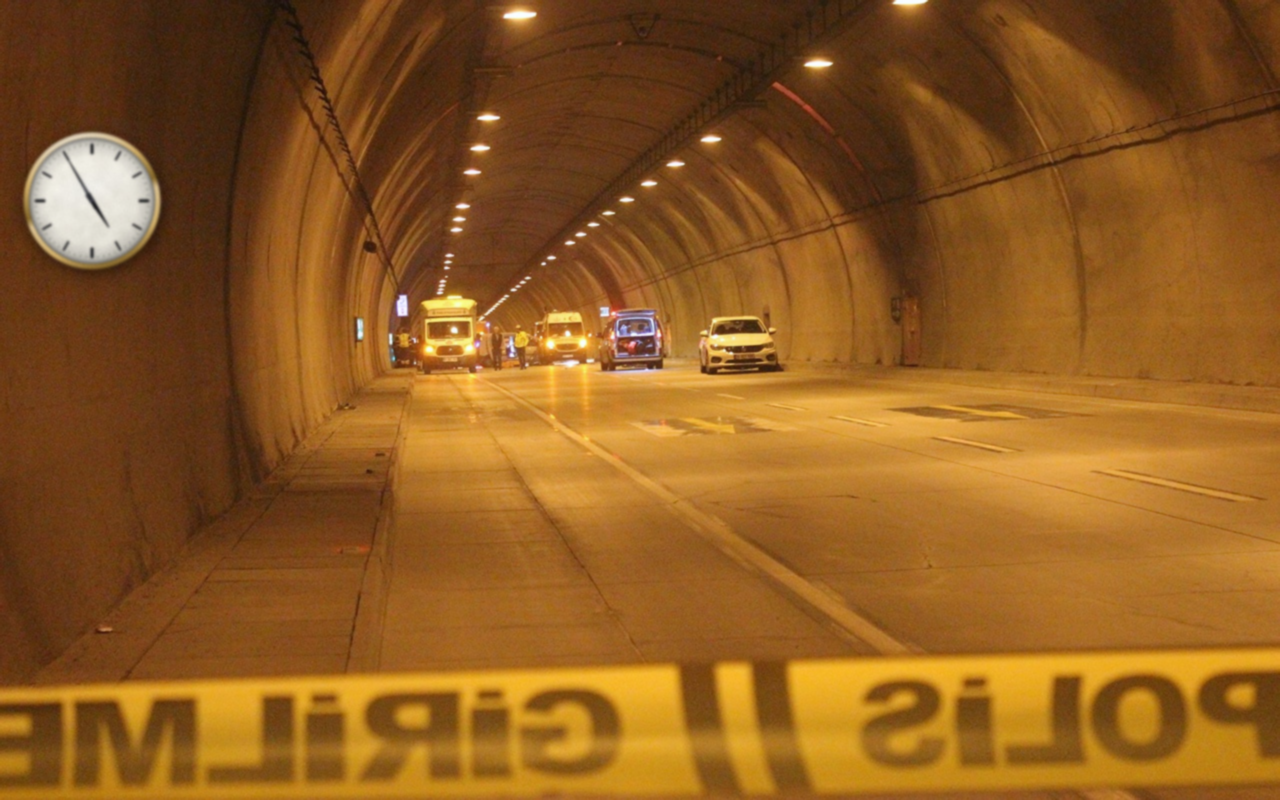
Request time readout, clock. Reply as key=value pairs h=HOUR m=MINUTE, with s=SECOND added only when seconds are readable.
h=4 m=55
